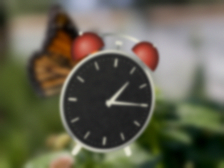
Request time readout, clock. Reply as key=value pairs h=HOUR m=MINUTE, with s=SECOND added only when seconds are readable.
h=1 m=15
